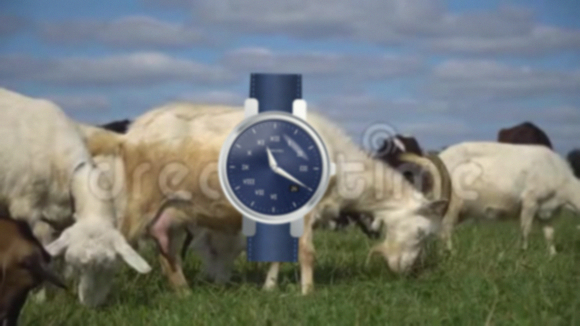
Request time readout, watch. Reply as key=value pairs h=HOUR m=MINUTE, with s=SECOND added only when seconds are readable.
h=11 m=20
